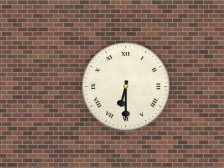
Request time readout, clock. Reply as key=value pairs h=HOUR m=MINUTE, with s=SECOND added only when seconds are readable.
h=6 m=30
